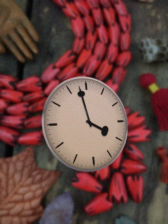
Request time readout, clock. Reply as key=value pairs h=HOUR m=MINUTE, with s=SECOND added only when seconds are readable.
h=3 m=58
